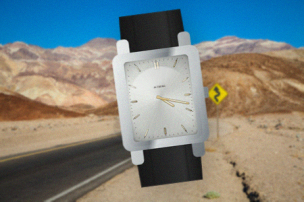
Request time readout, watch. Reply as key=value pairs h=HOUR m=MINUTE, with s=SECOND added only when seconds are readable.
h=4 m=18
